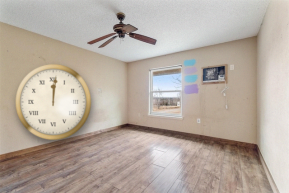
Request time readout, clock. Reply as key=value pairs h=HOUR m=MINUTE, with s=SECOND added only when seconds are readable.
h=12 m=1
